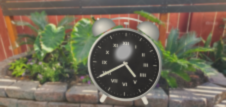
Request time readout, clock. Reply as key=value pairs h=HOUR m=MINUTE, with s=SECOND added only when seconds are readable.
h=4 m=40
